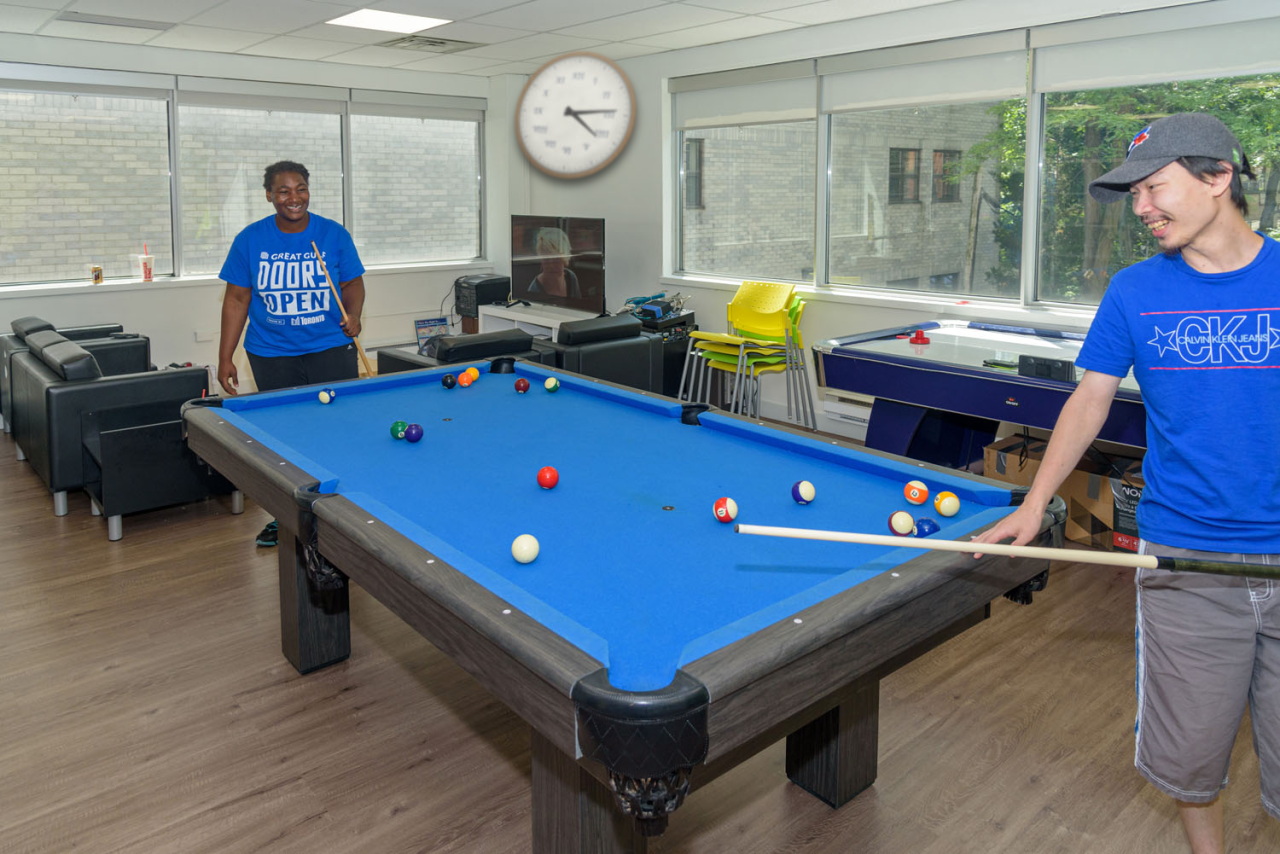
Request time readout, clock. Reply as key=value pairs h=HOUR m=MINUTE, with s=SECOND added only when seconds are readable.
h=4 m=14
